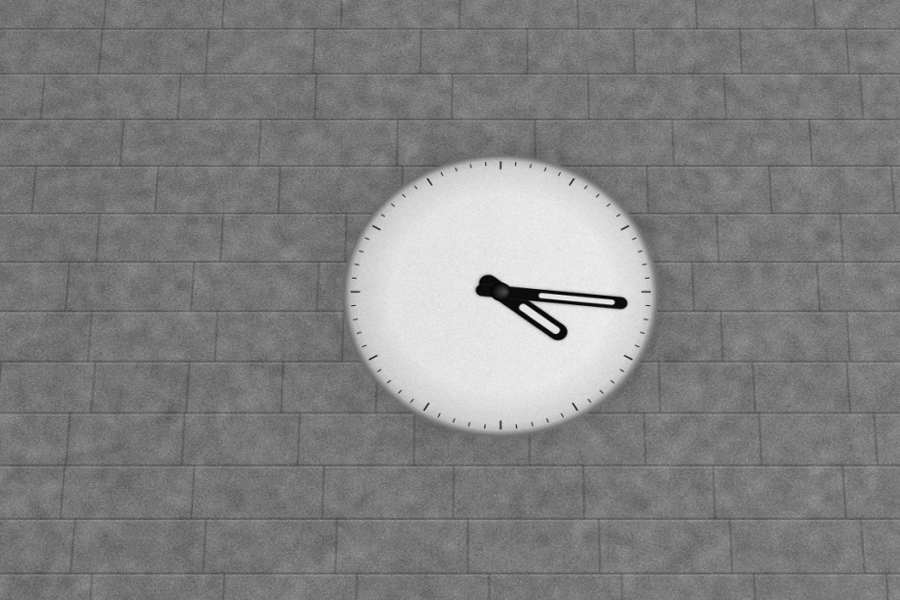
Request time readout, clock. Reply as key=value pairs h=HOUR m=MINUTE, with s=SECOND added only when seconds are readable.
h=4 m=16
